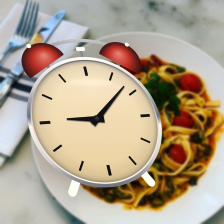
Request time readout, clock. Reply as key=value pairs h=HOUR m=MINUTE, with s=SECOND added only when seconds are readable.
h=9 m=8
